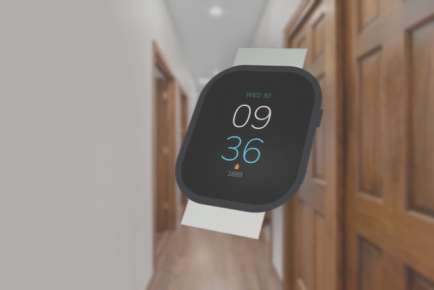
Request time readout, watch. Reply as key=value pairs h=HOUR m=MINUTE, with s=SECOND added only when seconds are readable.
h=9 m=36
